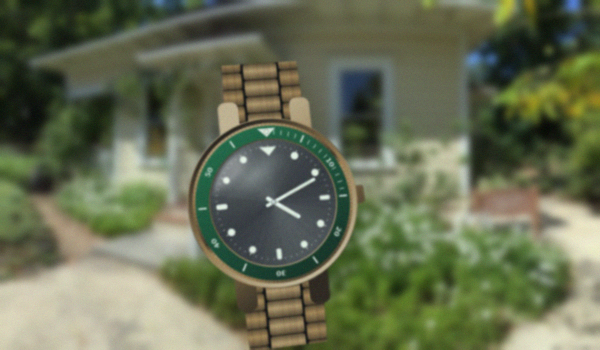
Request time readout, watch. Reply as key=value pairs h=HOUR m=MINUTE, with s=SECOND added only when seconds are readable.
h=4 m=11
